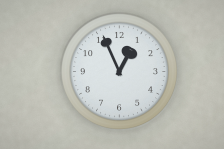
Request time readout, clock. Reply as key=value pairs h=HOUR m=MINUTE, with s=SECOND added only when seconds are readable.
h=12 m=56
